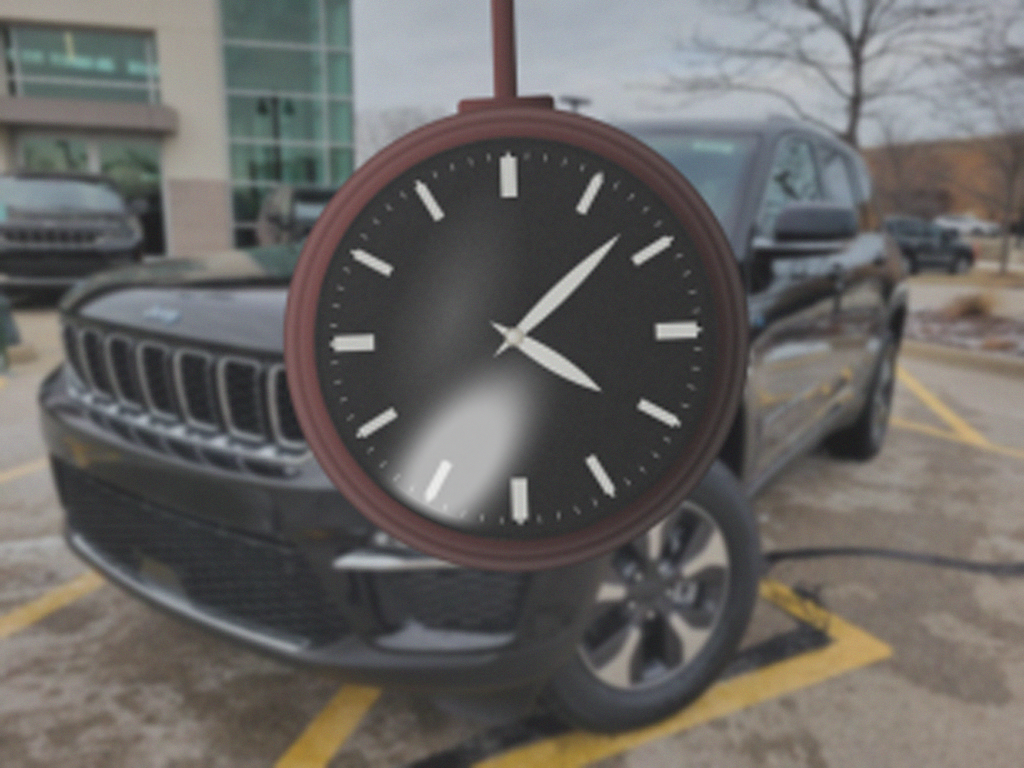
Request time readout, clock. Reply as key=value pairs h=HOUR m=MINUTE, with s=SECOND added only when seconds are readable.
h=4 m=8
